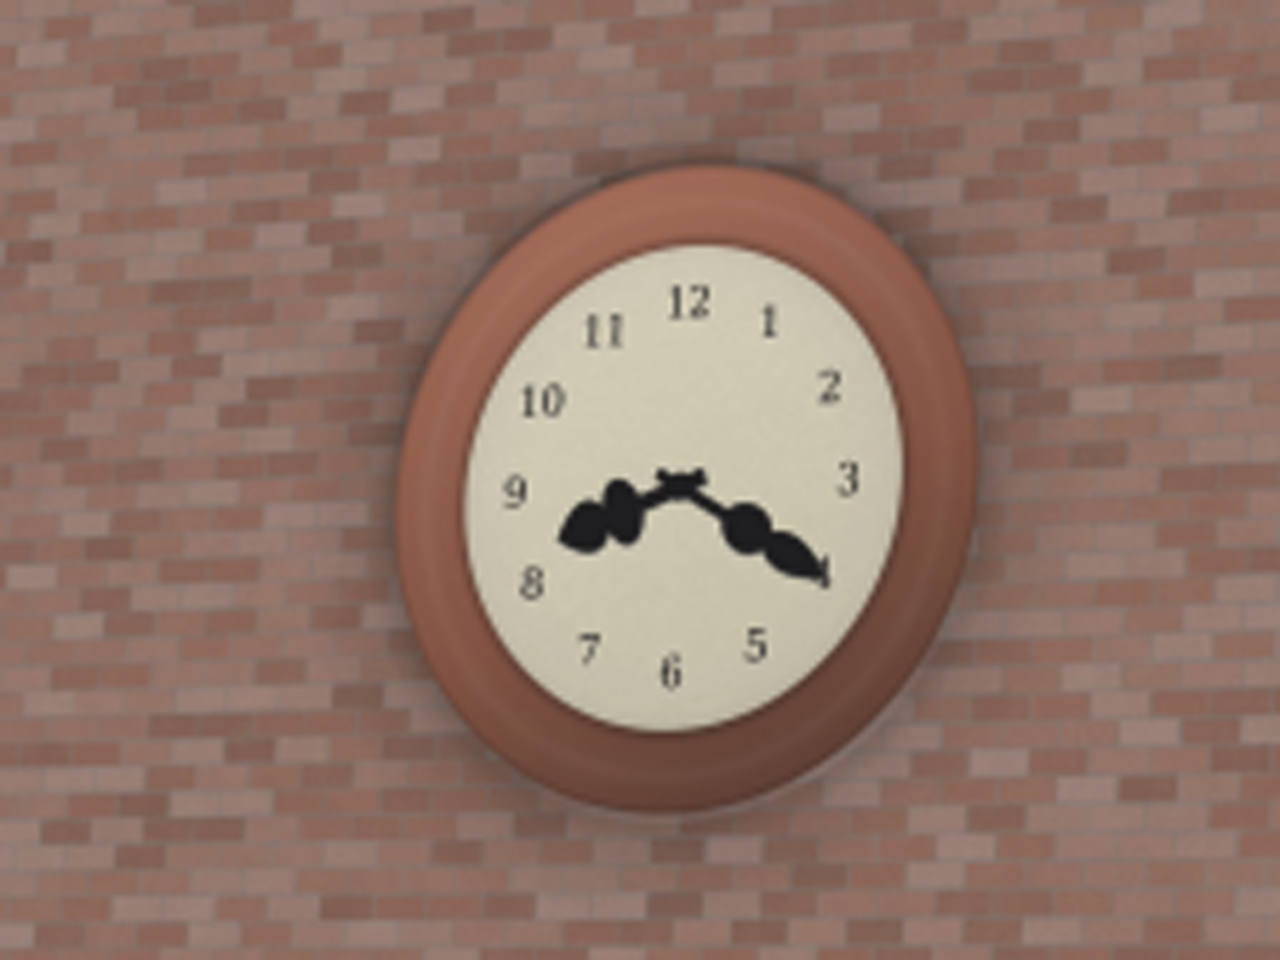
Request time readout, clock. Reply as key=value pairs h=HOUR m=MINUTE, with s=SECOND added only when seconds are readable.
h=8 m=20
